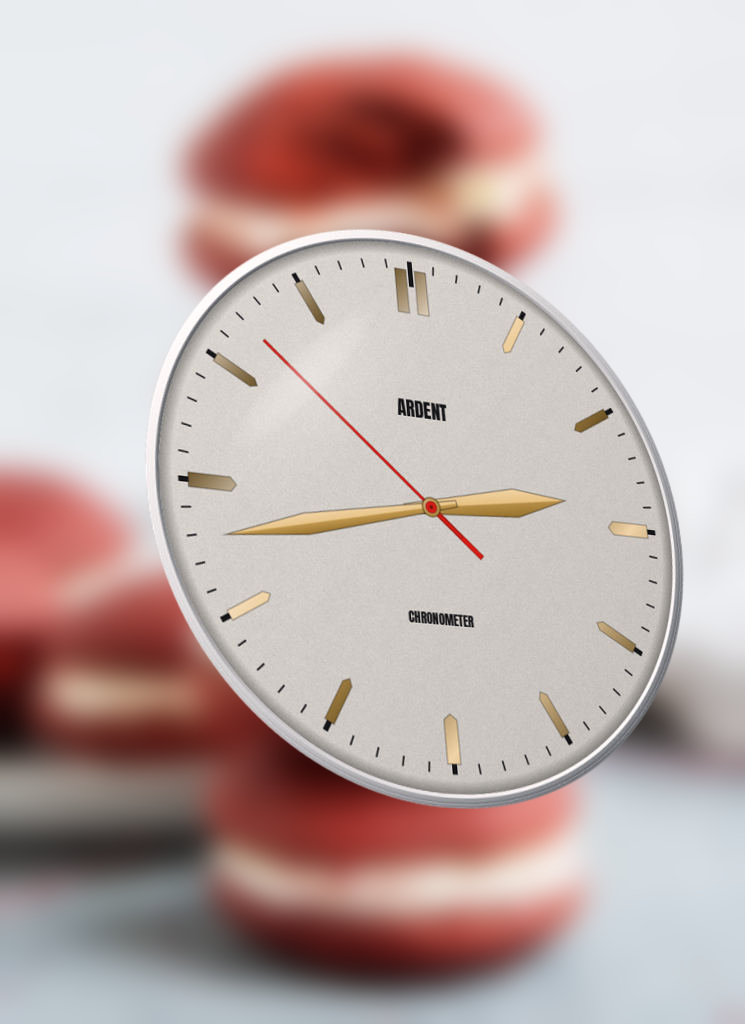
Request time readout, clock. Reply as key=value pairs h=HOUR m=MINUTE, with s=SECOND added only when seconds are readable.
h=2 m=42 s=52
